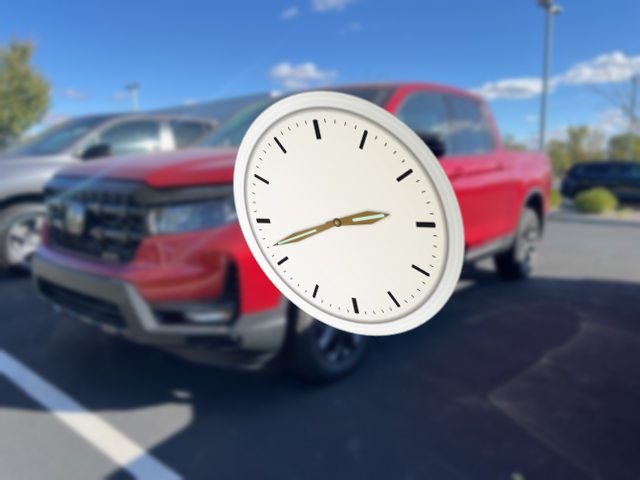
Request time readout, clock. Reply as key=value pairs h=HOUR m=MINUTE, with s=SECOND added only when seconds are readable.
h=2 m=42
